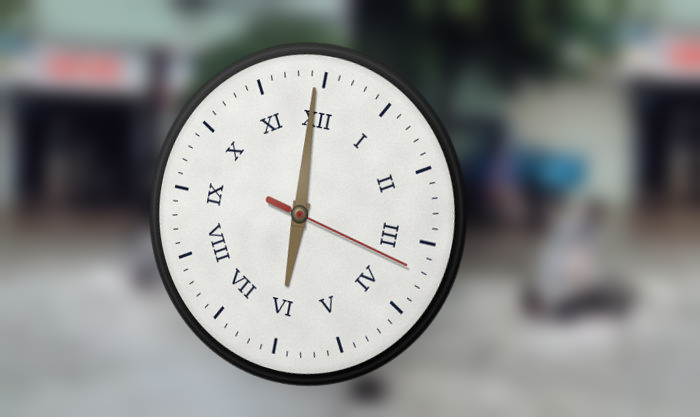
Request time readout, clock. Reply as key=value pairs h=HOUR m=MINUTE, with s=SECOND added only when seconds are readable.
h=5 m=59 s=17
